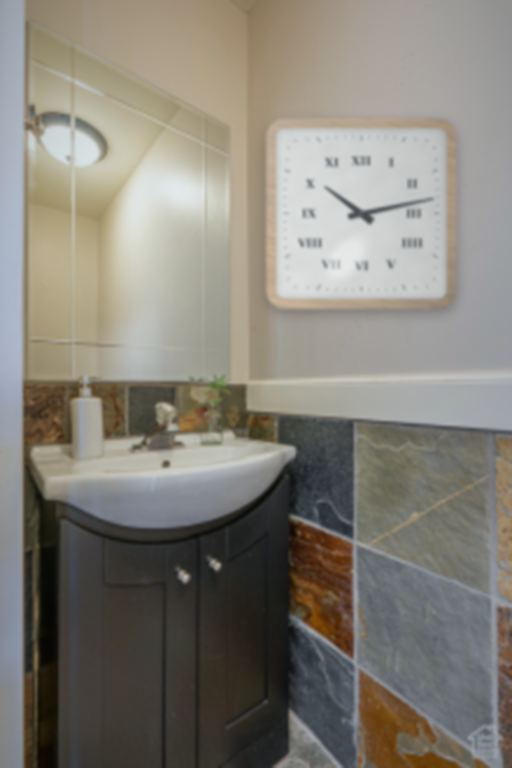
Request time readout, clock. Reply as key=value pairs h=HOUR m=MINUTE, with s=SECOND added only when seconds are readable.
h=10 m=13
